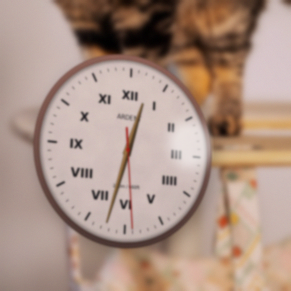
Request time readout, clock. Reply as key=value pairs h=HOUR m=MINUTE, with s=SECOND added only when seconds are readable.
h=12 m=32 s=29
